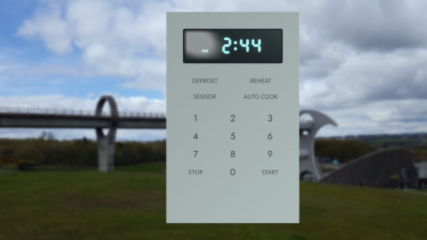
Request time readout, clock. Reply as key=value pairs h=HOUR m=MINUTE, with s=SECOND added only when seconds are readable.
h=2 m=44
